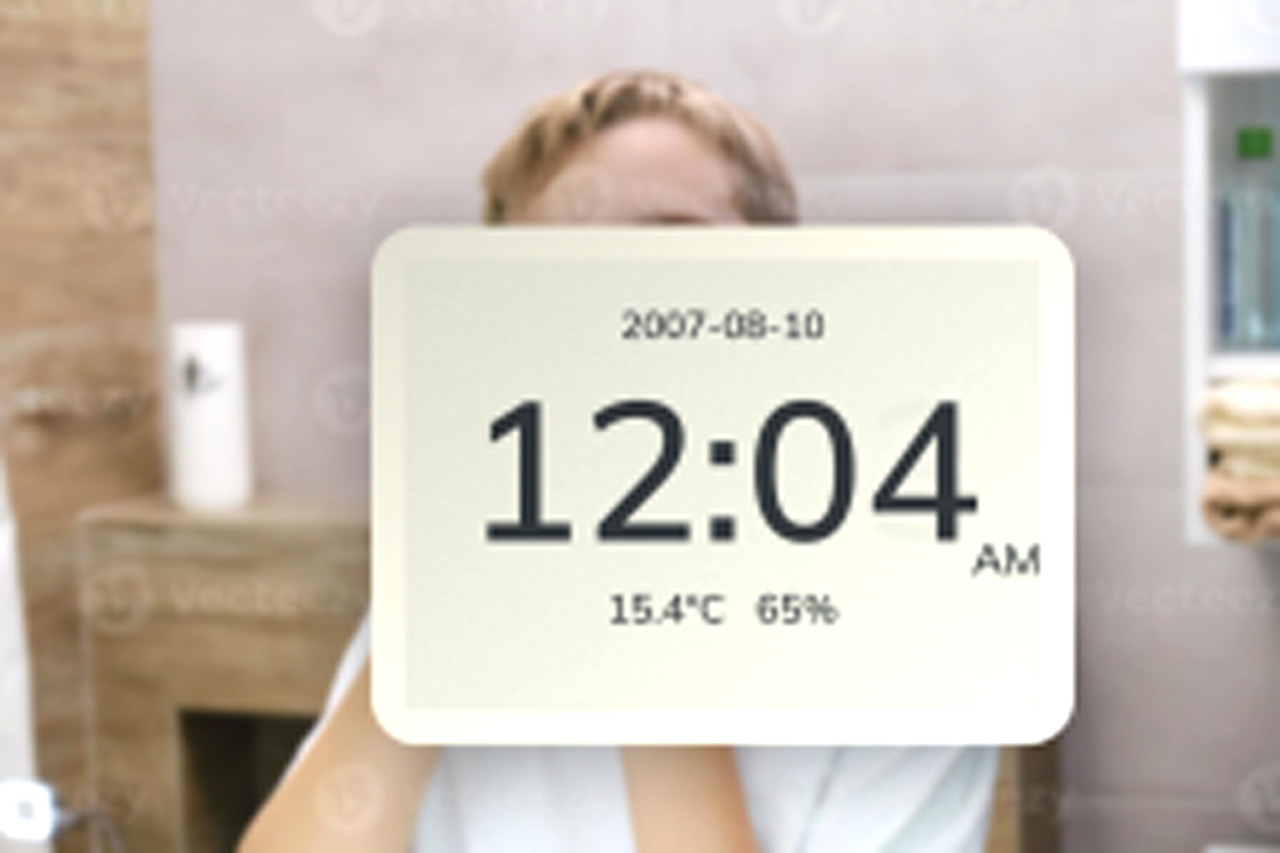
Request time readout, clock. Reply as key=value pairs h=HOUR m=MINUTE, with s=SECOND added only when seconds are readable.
h=12 m=4
